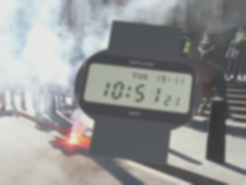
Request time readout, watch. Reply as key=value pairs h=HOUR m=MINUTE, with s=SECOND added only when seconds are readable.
h=10 m=51
